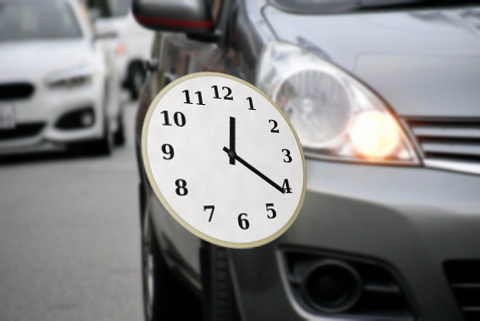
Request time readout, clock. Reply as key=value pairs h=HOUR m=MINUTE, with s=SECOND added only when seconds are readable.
h=12 m=21
